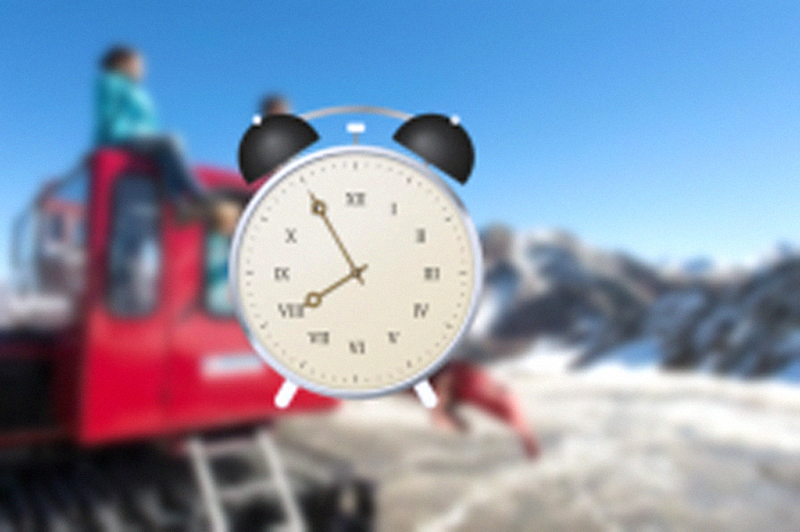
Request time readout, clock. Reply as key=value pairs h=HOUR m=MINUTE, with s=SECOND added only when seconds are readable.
h=7 m=55
